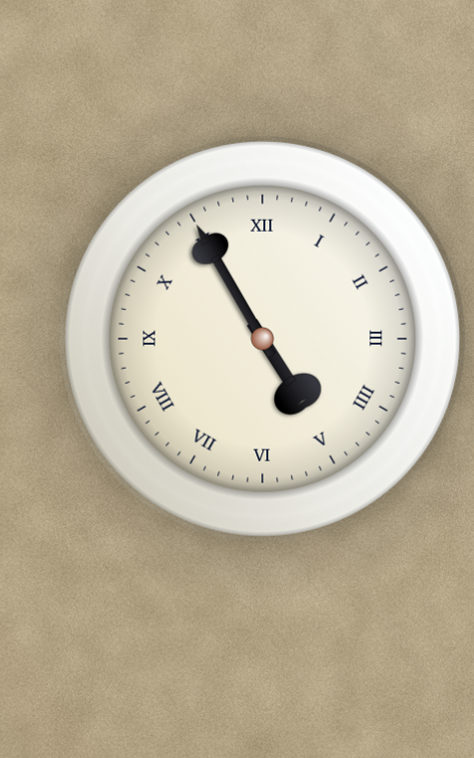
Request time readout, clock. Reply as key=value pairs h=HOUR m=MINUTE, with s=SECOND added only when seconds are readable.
h=4 m=55
